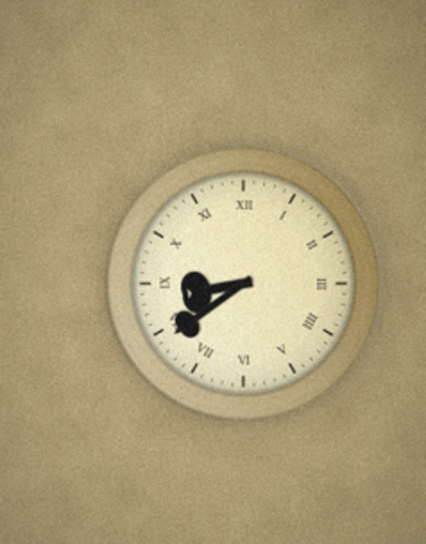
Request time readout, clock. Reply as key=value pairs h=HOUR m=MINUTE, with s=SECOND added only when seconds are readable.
h=8 m=39
